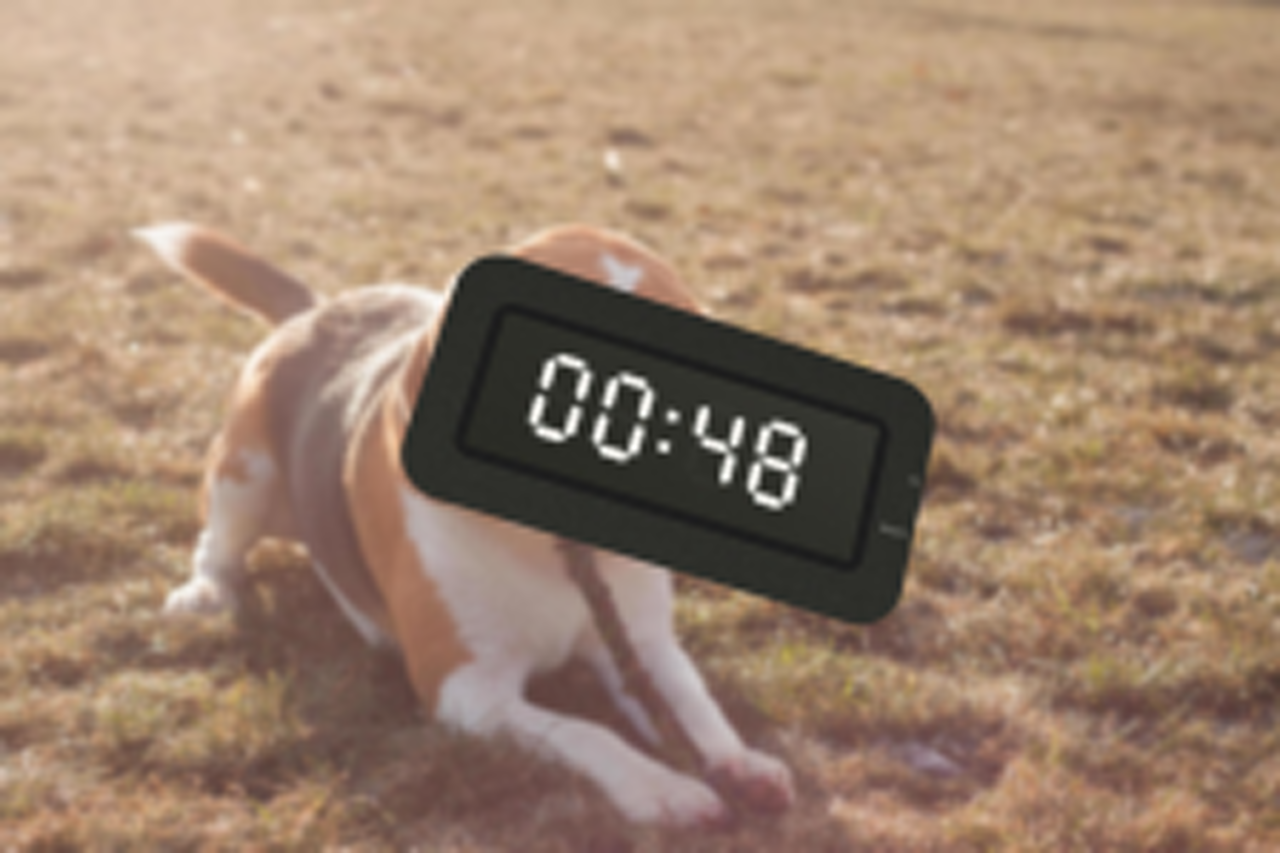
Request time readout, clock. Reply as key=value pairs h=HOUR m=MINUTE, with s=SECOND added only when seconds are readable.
h=0 m=48
